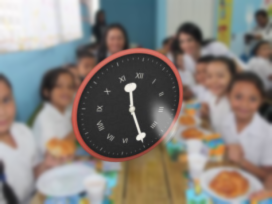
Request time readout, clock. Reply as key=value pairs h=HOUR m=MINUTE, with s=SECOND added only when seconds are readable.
h=11 m=25
